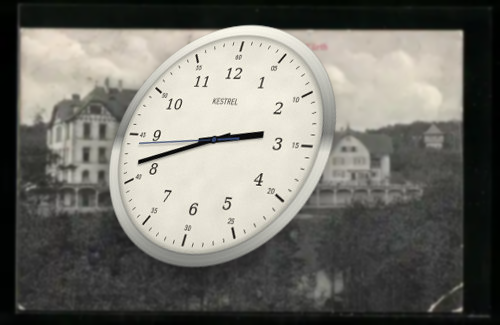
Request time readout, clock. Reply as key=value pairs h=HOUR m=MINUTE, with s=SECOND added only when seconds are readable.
h=2 m=41 s=44
